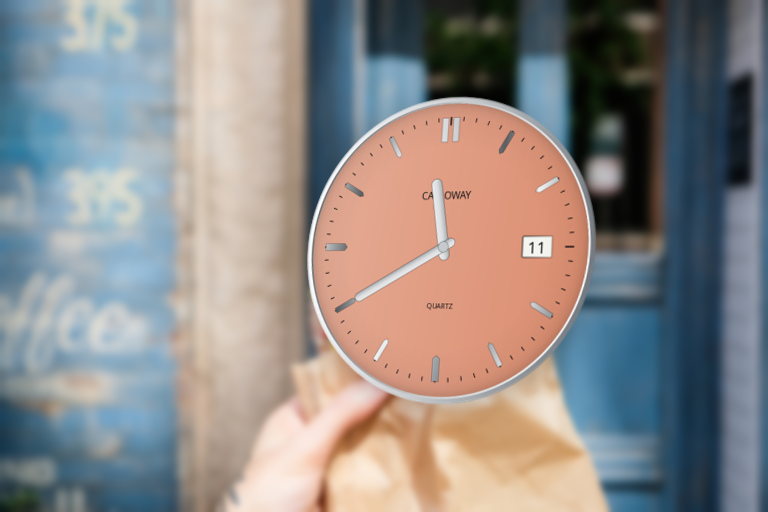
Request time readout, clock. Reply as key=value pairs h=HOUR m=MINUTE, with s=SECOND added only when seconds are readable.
h=11 m=40
